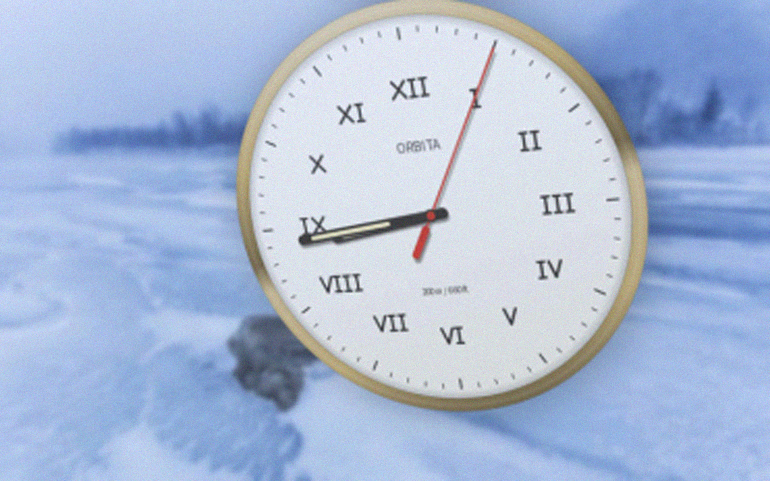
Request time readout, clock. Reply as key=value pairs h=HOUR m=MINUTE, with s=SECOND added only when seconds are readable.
h=8 m=44 s=5
